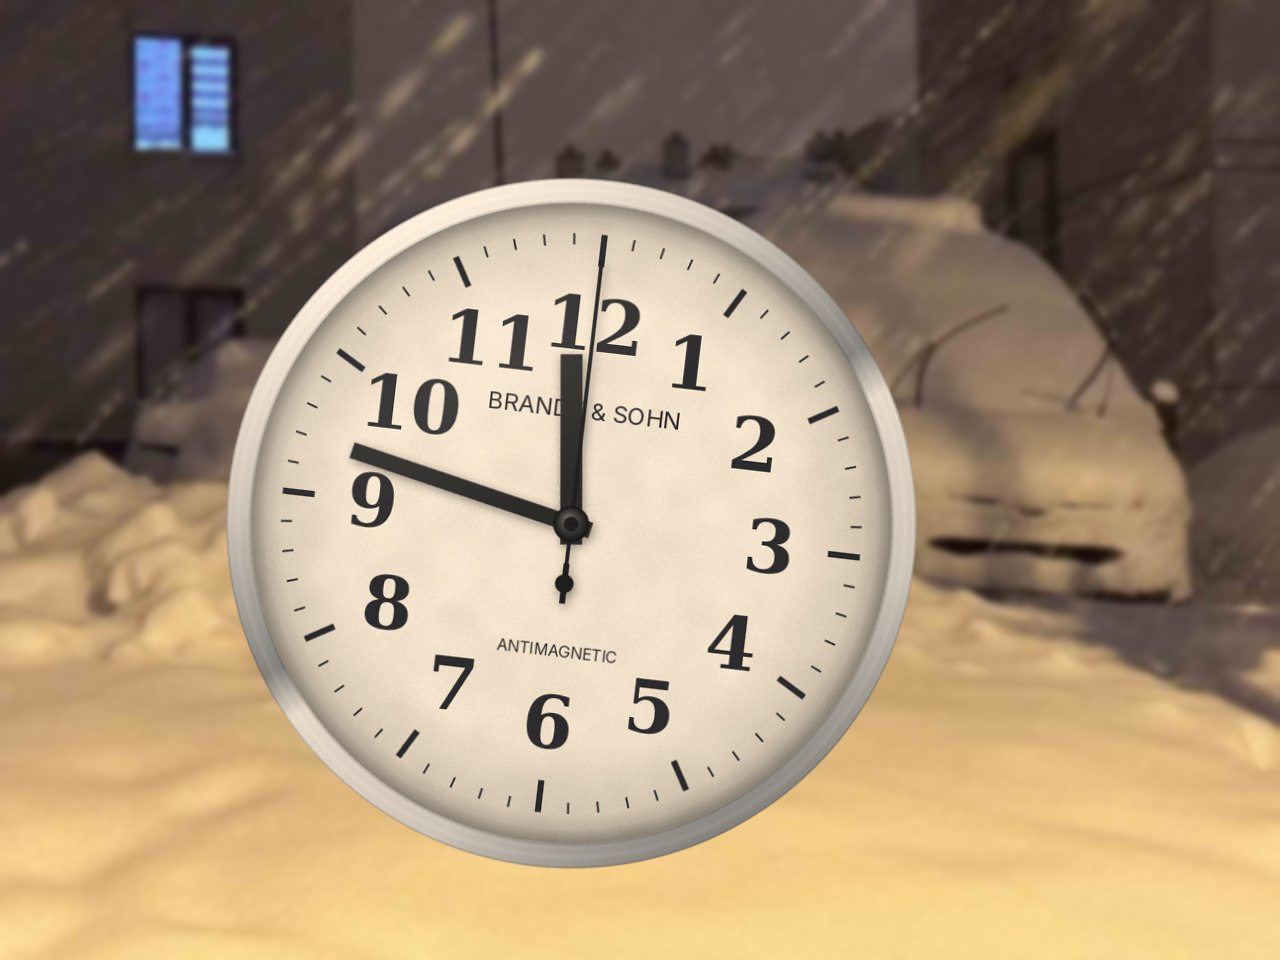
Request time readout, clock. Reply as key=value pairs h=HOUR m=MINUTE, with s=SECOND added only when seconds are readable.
h=11 m=47 s=0
